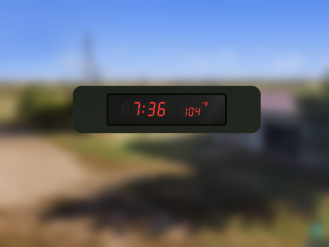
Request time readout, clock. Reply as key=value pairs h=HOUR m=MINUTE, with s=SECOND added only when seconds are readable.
h=7 m=36
